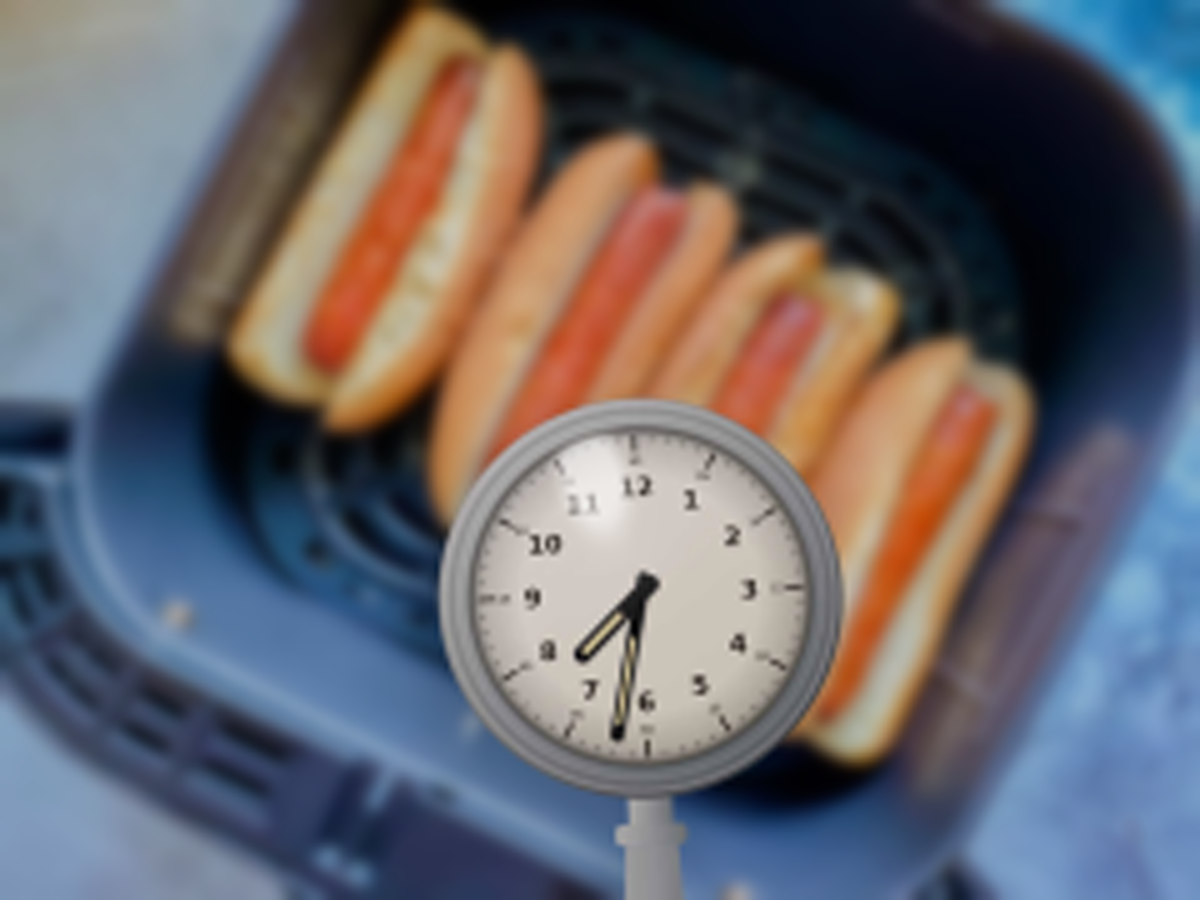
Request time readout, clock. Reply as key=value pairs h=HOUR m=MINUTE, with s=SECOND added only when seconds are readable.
h=7 m=32
